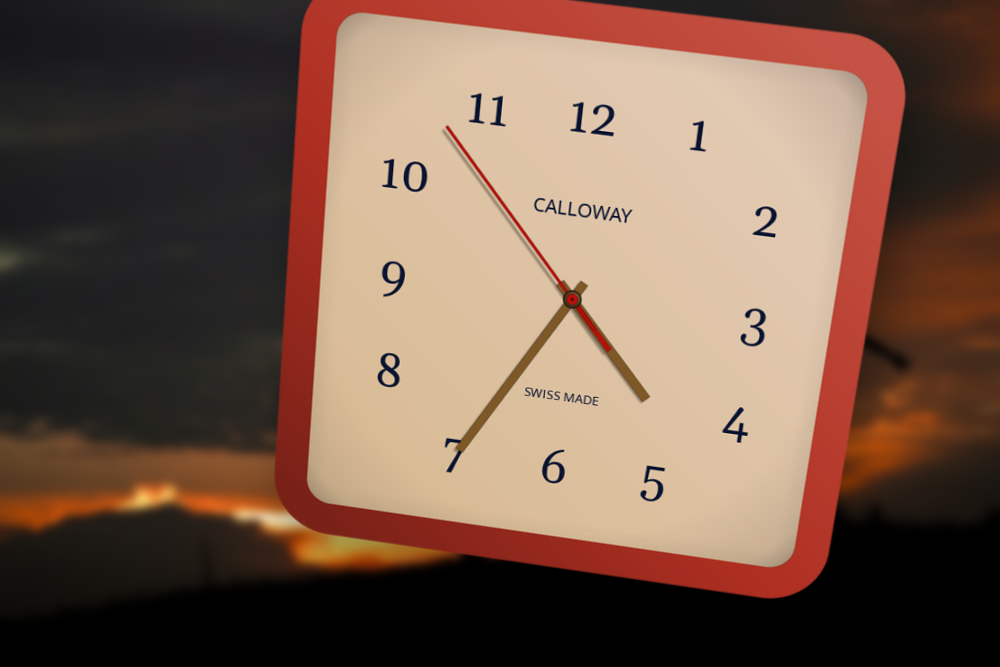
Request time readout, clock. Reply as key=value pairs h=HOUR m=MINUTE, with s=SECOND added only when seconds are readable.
h=4 m=34 s=53
